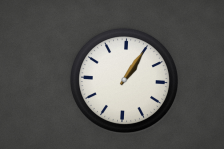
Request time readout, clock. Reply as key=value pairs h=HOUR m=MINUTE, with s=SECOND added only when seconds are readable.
h=1 m=5
